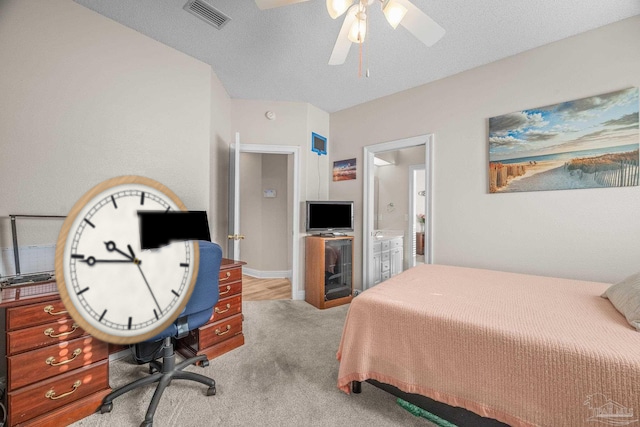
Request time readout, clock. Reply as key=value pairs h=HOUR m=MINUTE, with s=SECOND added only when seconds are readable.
h=9 m=44 s=24
